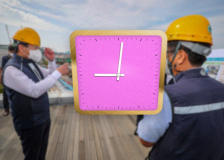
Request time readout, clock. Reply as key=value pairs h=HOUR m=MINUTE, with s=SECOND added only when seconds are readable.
h=9 m=1
